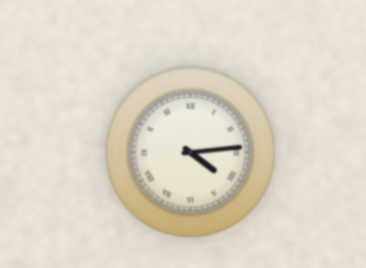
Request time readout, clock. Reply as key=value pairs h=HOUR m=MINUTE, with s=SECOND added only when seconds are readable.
h=4 m=14
